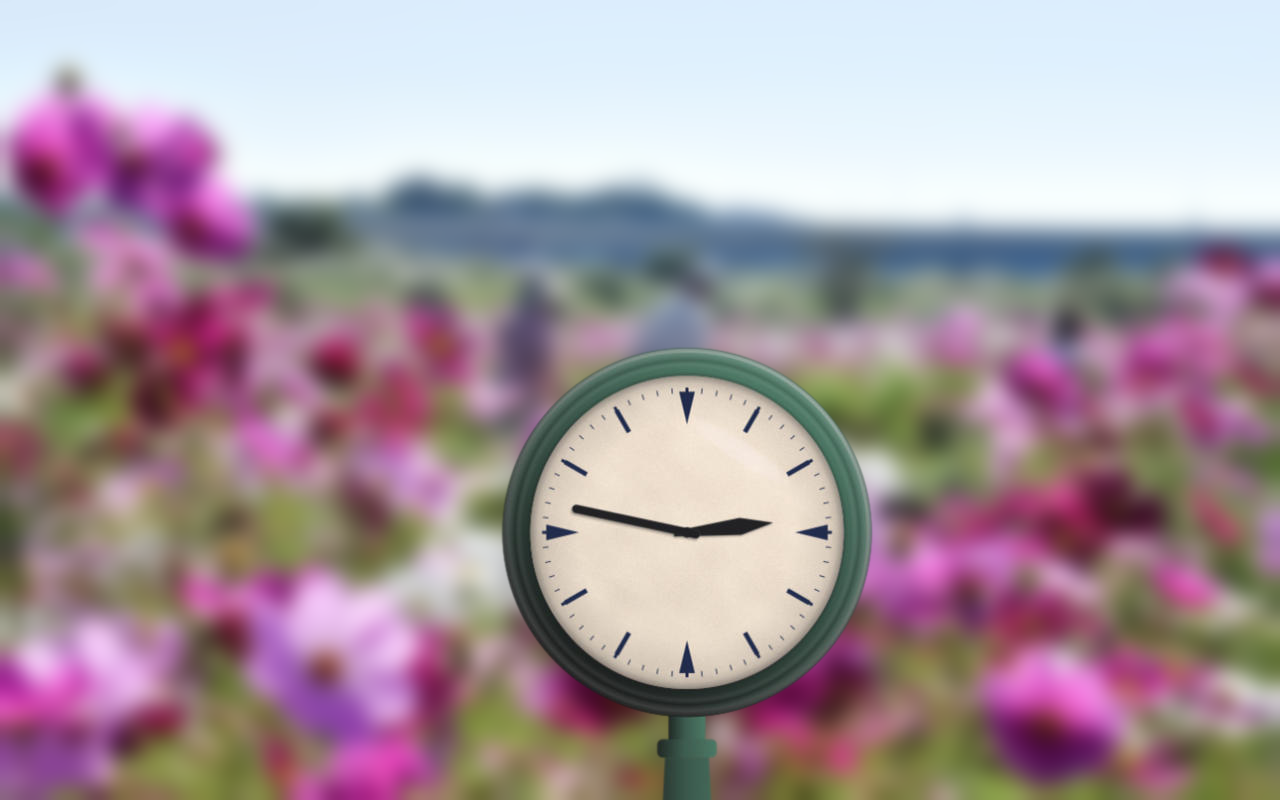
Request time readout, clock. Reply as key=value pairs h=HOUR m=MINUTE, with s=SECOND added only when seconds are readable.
h=2 m=47
